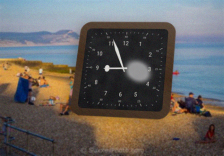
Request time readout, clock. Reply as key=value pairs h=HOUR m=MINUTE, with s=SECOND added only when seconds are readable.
h=8 m=56
